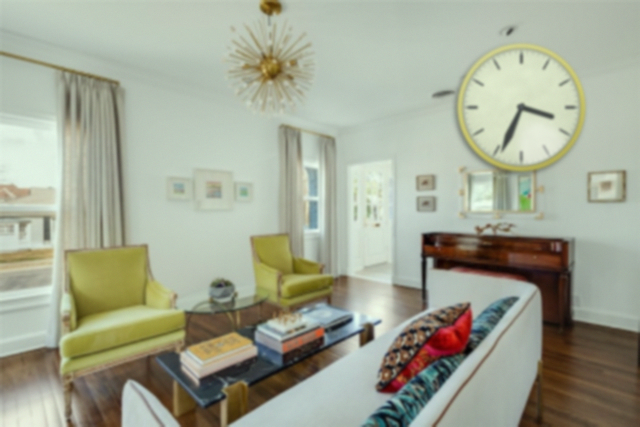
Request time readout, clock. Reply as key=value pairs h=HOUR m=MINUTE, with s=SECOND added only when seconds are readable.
h=3 m=34
